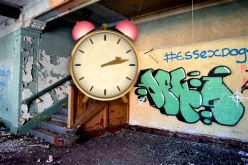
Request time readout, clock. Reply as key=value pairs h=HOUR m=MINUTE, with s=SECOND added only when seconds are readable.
h=2 m=13
